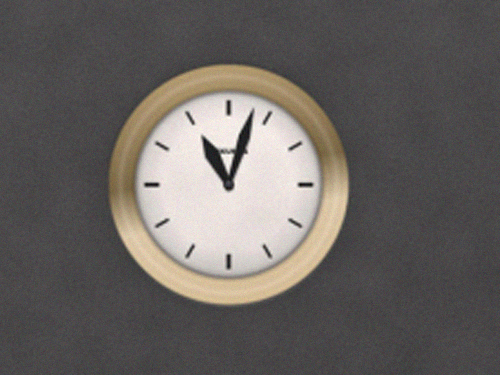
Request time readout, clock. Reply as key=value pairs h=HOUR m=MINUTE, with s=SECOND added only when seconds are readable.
h=11 m=3
